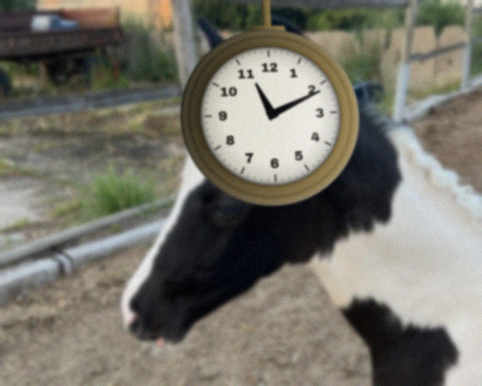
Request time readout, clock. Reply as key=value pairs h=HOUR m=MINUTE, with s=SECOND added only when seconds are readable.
h=11 m=11
